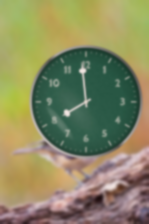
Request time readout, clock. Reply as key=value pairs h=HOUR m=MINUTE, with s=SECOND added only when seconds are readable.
h=7 m=59
